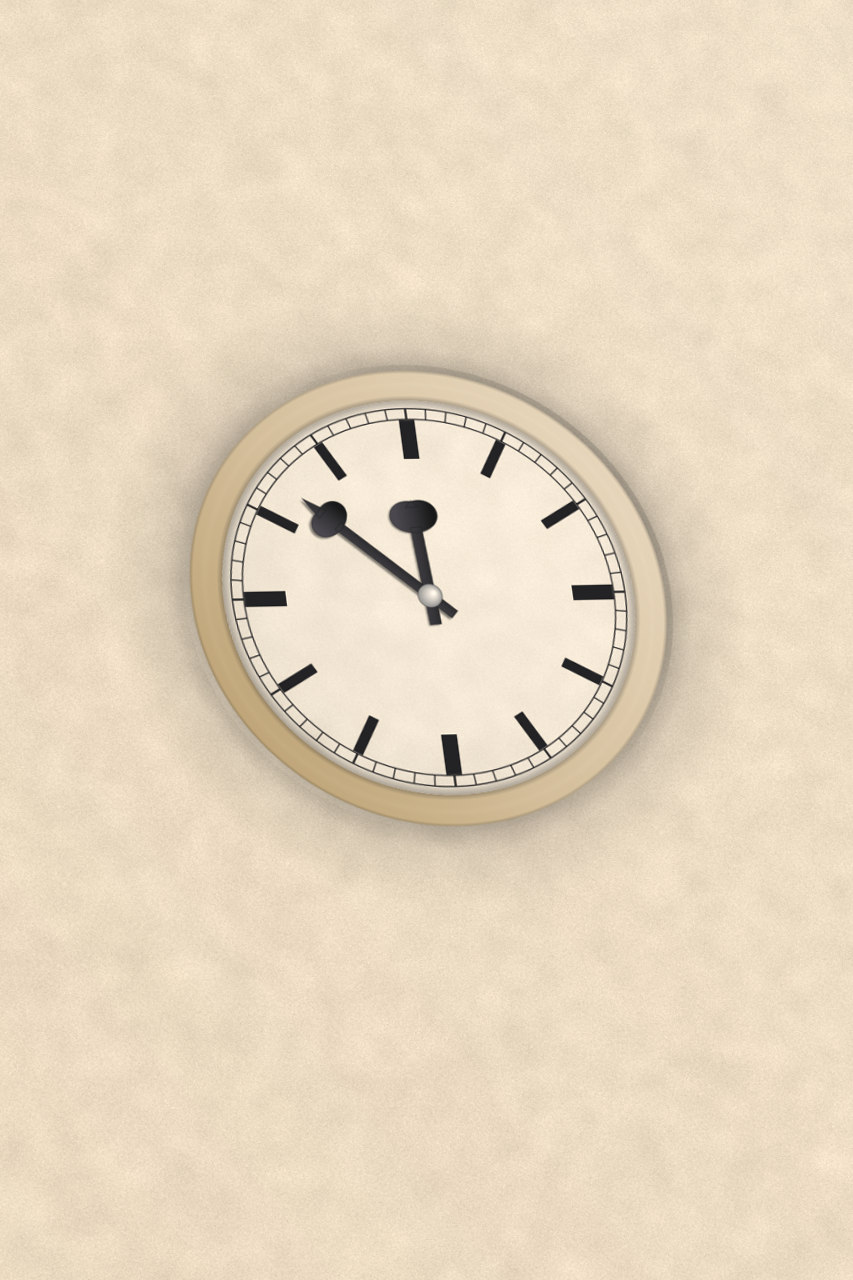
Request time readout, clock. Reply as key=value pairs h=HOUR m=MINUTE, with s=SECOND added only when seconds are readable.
h=11 m=52
